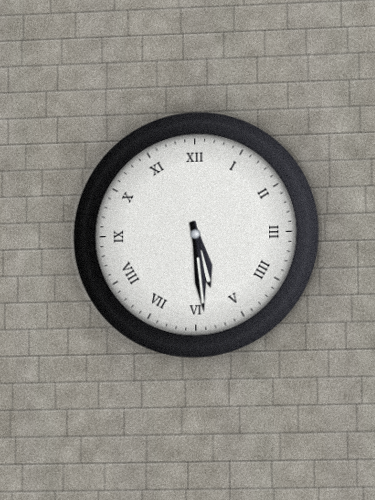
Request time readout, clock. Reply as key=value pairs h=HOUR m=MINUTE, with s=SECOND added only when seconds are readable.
h=5 m=29
